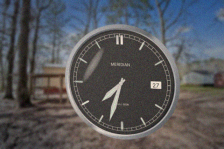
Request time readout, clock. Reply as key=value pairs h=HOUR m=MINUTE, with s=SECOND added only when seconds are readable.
h=7 m=33
